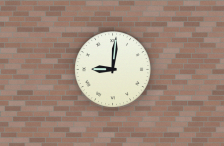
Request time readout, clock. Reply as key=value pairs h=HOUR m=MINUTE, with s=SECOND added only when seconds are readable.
h=9 m=1
